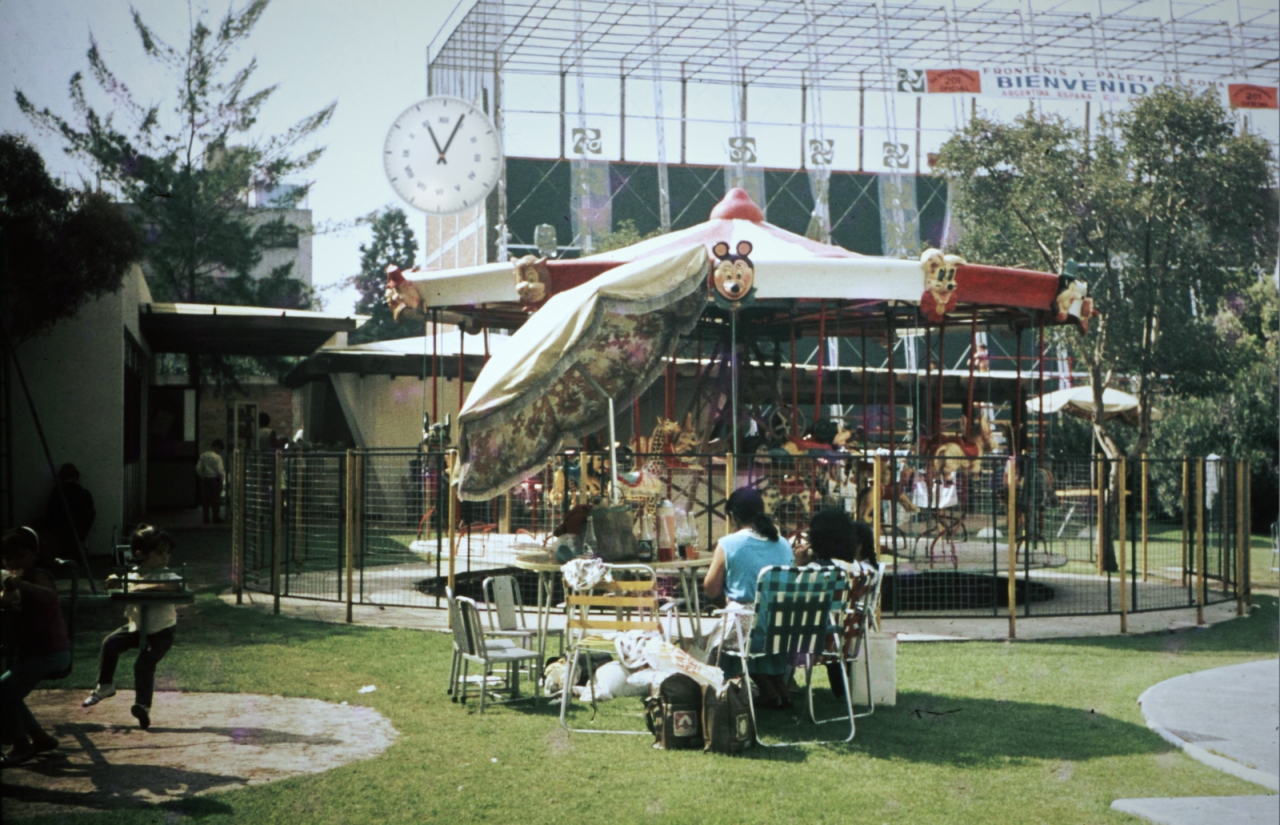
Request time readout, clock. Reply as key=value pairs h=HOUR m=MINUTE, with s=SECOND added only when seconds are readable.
h=11 m=4
